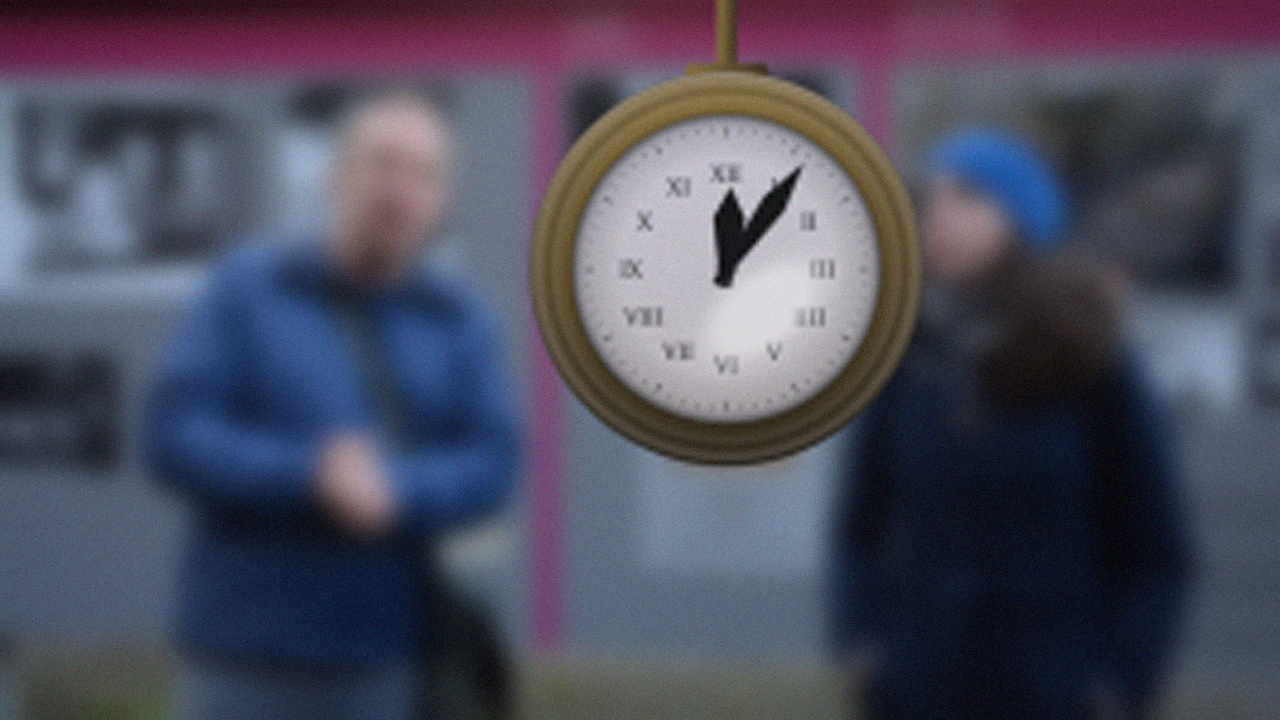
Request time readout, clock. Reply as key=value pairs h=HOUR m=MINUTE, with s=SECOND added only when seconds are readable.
h=12 m=6
